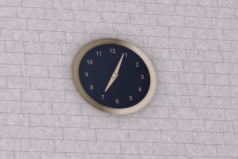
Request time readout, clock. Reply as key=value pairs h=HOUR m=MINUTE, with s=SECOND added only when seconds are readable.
h=7 m=4
